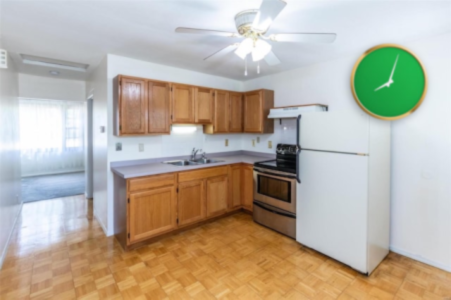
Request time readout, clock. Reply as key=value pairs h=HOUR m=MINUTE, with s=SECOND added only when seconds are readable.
h=8 m=3
